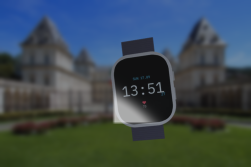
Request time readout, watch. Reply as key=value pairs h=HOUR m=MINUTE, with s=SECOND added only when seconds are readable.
h=13 m=51
